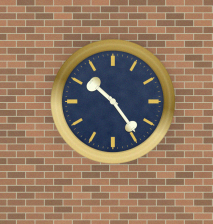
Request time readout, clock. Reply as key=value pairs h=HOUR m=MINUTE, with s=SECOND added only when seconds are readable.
h=10 m=24
